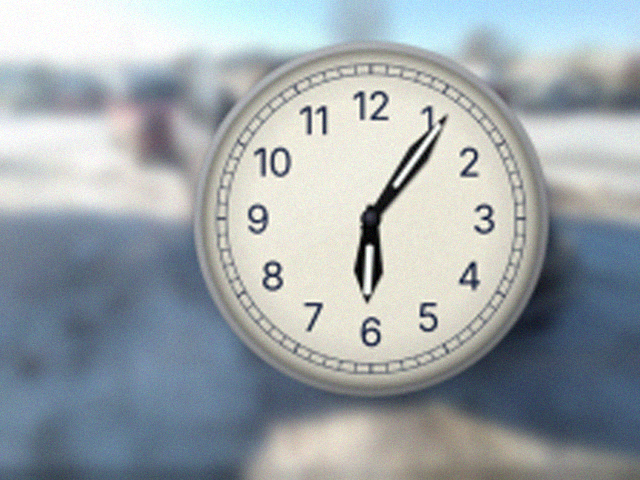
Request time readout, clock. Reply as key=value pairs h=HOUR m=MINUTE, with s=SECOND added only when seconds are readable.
h=6 m=6
